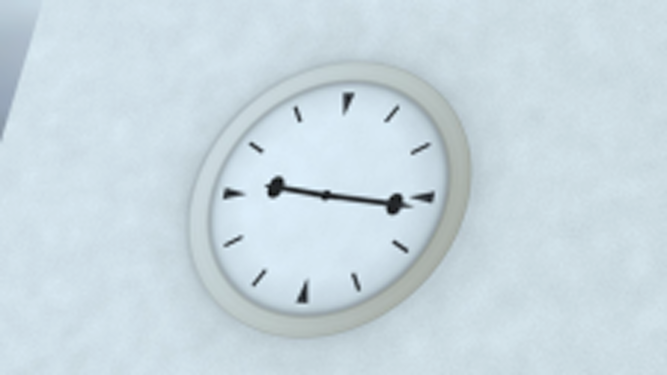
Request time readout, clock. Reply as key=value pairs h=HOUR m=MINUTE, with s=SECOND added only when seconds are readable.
h=9 m=16
